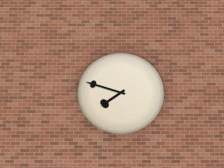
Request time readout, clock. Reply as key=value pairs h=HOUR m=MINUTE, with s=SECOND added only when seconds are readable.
h=7 m=48
